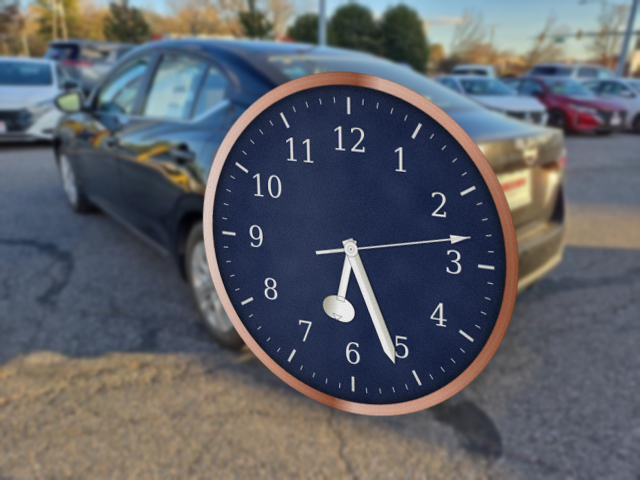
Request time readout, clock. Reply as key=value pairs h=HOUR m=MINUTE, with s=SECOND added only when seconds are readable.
h=6 m=26 s=13
